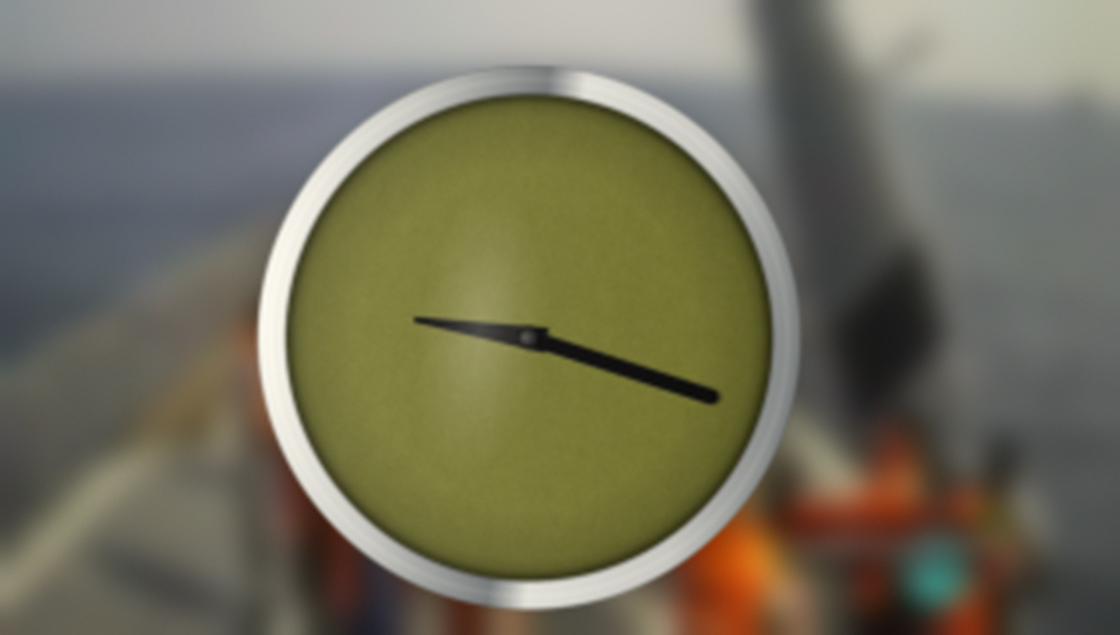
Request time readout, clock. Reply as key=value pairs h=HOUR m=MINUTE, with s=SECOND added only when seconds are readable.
h=9 m=18
